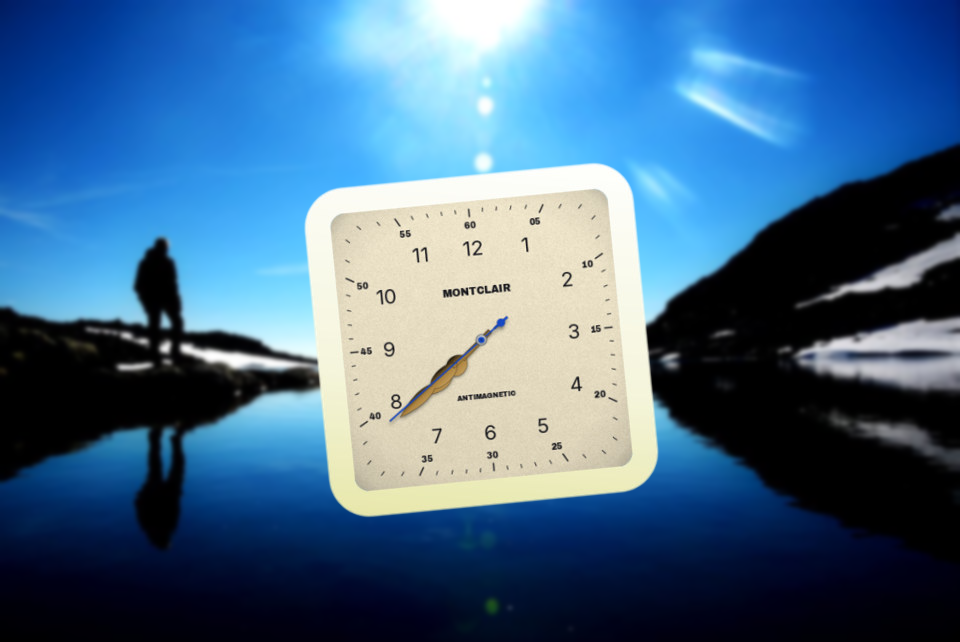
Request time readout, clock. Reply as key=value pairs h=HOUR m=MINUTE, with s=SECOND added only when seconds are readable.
h=7 m=38 s=39
